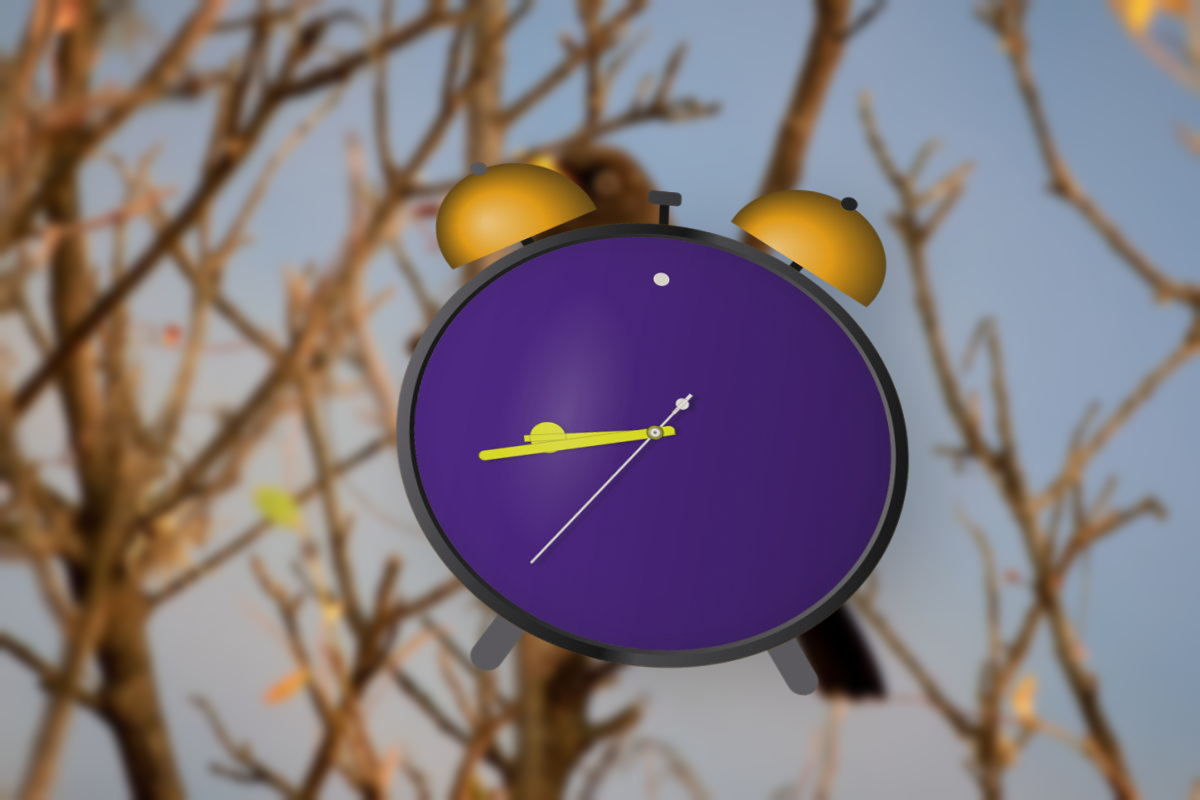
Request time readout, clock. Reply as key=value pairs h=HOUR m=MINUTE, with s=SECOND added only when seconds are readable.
h=8 m=42 s=36
